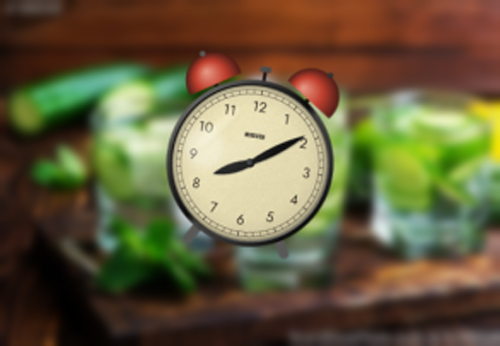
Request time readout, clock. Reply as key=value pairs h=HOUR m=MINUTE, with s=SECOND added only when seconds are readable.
h=8 m=9
